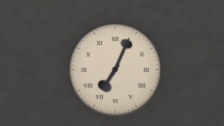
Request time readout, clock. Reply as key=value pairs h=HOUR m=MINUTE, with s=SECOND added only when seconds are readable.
h=7 m=4
